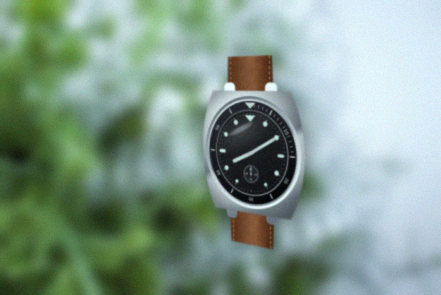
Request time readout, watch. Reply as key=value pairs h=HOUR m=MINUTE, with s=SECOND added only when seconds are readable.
h=8 m=10
